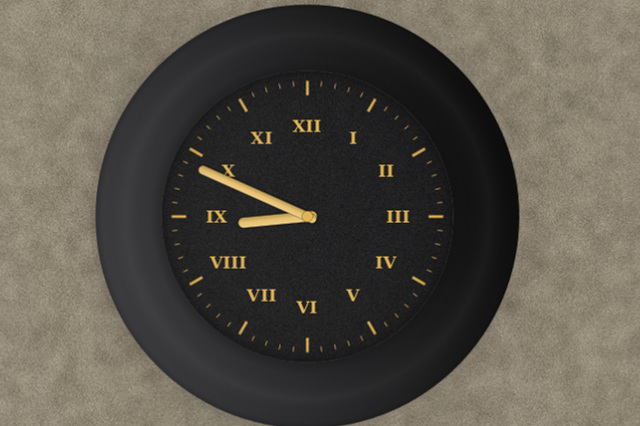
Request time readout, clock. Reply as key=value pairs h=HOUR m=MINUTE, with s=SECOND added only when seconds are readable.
h=8 m=49
